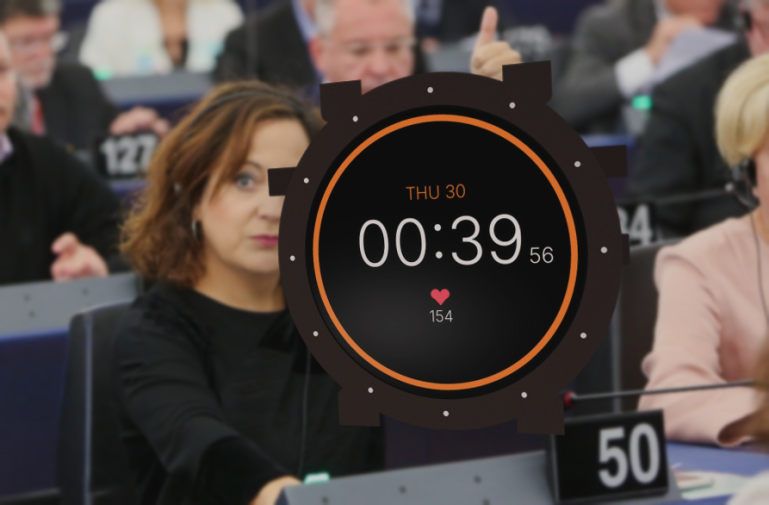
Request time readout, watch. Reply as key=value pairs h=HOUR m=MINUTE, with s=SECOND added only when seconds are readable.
h=0 m=39 s=56
